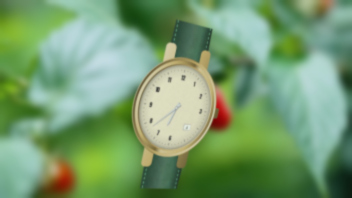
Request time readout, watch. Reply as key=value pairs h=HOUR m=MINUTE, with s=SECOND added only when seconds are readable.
h=6 m=38
